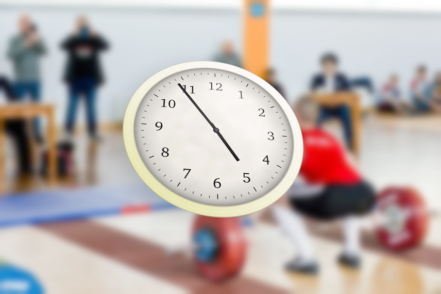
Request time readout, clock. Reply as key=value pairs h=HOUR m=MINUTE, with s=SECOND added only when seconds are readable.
h=4 m=54
